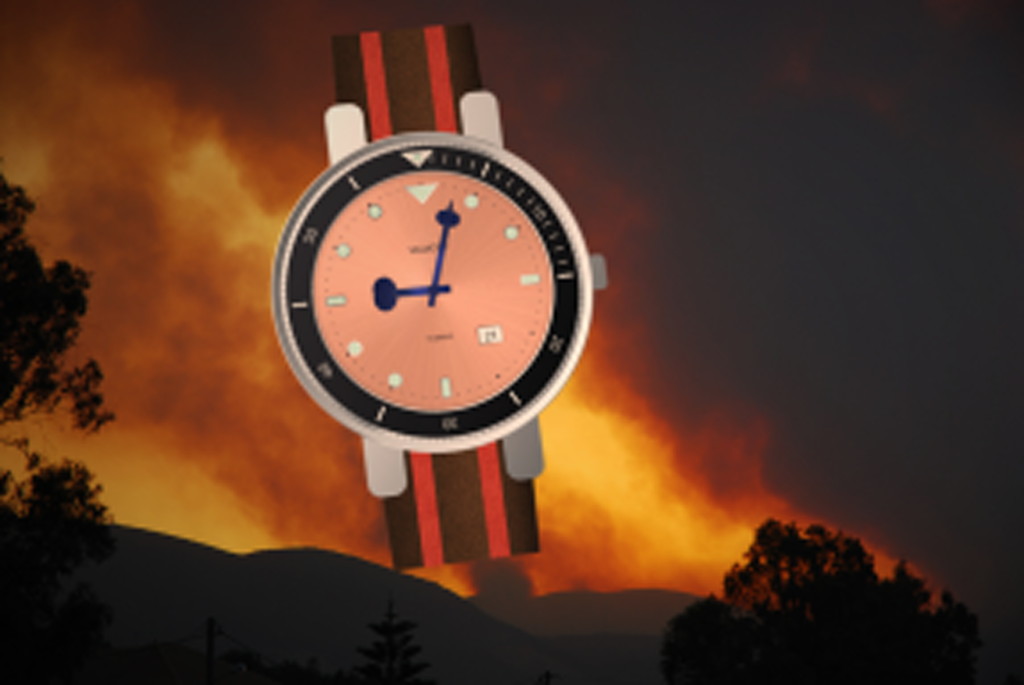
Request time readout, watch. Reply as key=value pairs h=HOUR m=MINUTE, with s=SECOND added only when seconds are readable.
h=9 m=3
